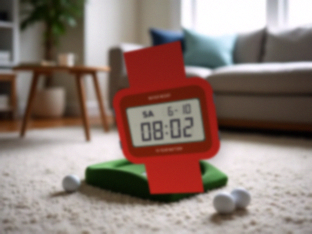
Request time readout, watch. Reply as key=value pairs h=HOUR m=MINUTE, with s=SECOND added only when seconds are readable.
h=8 m=2
